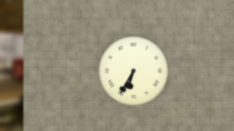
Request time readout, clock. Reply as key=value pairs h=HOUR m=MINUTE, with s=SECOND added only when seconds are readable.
h=6 m=35
